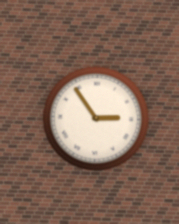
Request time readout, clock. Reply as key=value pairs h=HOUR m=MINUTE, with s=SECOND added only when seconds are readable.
h=2 m=54
